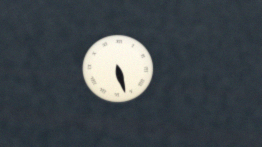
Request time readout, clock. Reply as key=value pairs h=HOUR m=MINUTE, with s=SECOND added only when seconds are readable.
h=5 m=27
